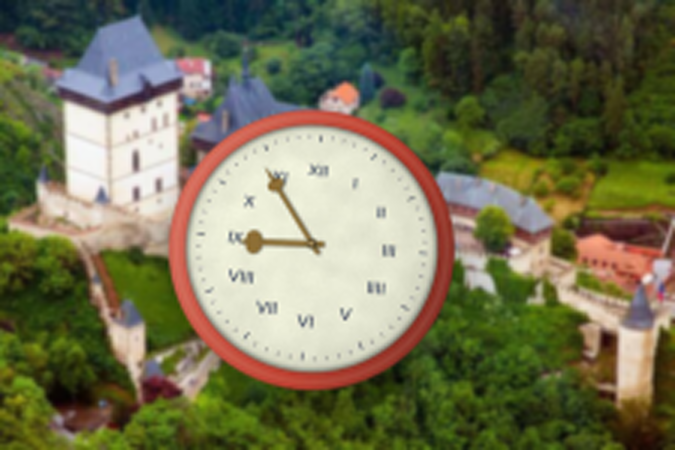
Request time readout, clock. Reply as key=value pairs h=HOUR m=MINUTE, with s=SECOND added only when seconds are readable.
h=8 m=54
